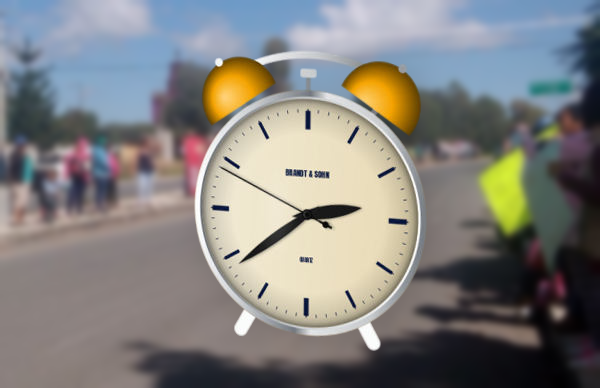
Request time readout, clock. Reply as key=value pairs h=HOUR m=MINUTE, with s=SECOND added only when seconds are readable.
h=2 m=38 s=49
